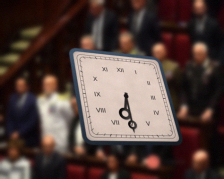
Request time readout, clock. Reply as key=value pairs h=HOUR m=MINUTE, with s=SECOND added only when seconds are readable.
h=6 m=30
